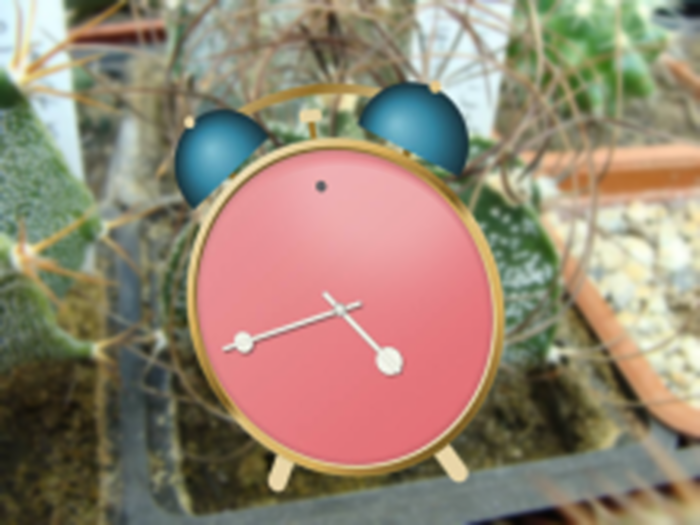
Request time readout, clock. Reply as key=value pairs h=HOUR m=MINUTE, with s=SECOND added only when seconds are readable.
h=4 m=43
